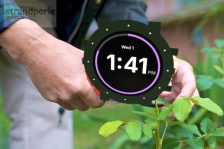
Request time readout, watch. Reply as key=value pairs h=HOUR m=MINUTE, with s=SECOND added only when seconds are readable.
h=1 m=41
